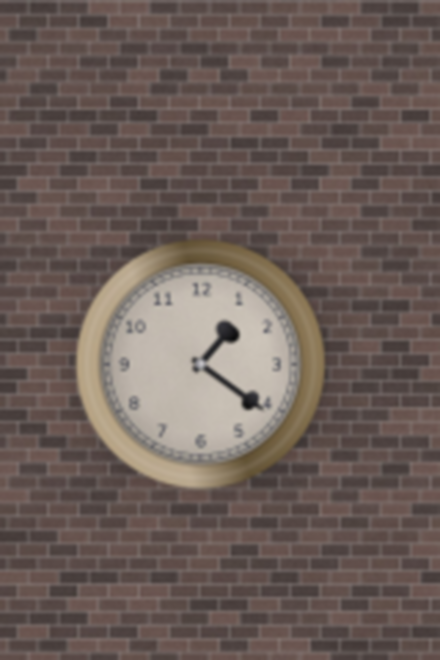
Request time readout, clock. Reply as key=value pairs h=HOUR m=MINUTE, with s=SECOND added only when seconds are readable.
h=1 m=21
